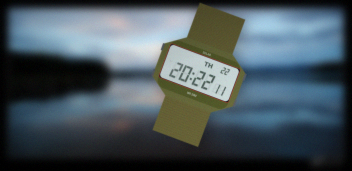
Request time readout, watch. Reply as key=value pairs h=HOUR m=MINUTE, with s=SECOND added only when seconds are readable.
h=20 m=22 s=11
